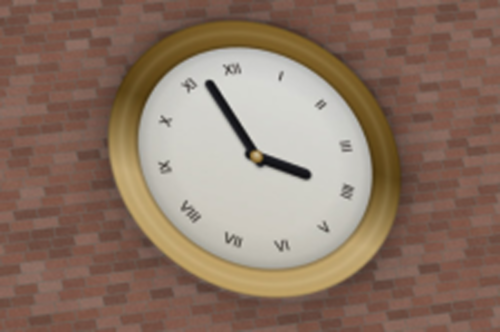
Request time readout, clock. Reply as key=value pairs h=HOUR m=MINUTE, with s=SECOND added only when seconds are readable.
h=3 m=57
